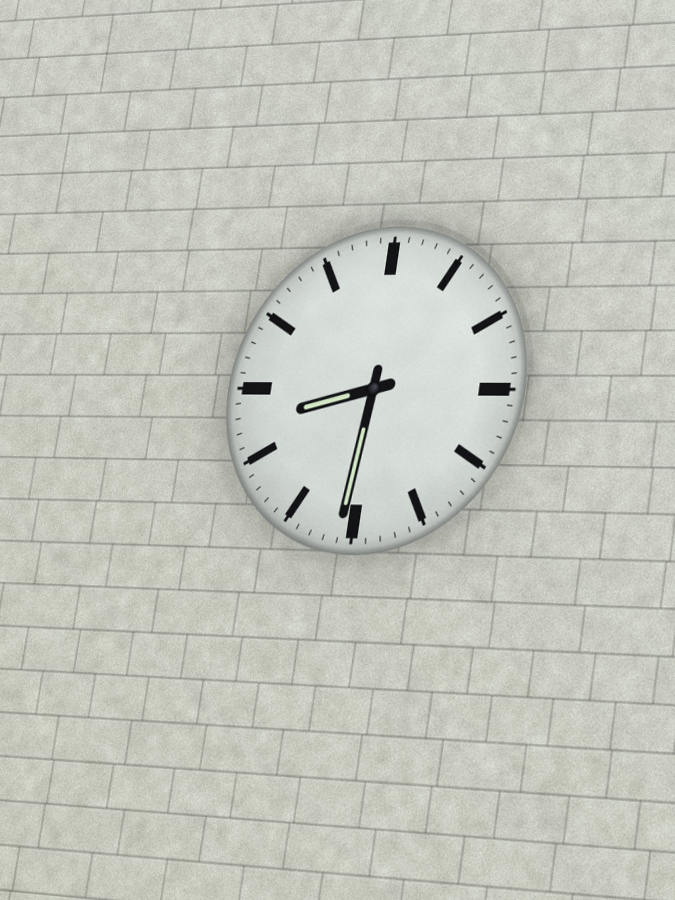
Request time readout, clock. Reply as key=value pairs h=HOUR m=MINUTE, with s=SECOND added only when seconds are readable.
h=8 m=31
